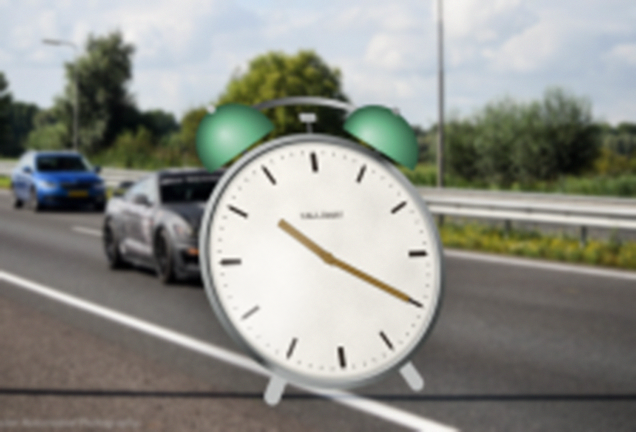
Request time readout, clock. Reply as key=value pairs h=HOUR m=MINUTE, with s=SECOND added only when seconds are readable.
h=10 m=20
